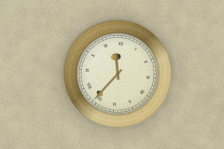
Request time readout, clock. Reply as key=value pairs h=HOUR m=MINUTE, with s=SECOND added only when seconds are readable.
h=11 m=36
